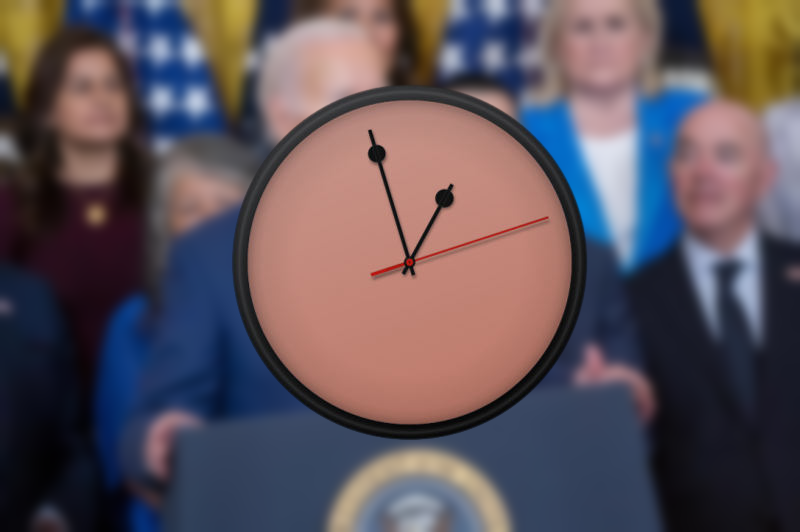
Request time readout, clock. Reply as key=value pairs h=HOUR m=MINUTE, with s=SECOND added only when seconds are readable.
h=12 m=57 s=12
